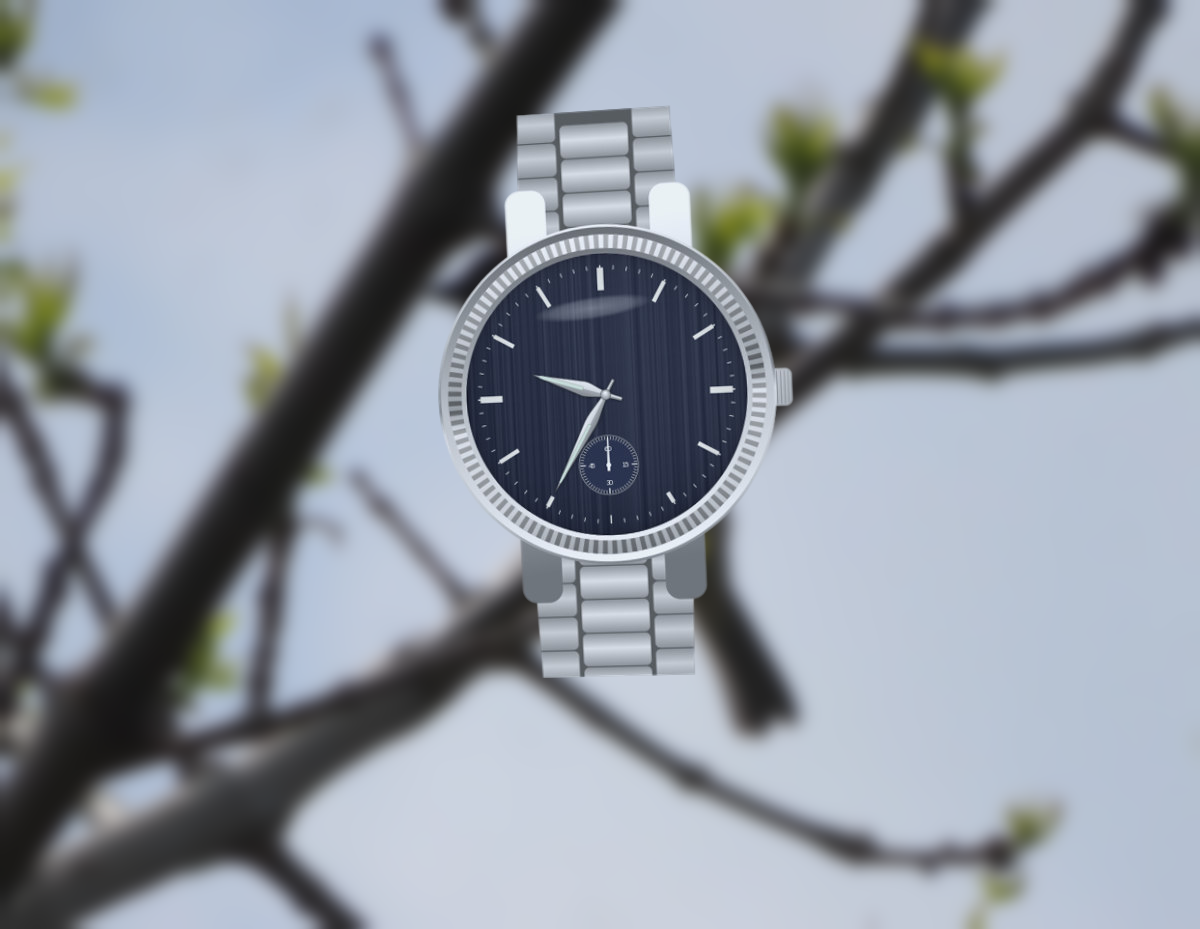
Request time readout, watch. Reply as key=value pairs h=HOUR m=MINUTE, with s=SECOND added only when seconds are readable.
h=9 m=35
